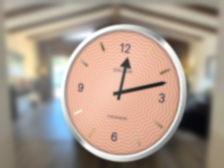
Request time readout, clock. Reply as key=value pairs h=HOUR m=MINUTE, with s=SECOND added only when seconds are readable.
h=12 m=12
